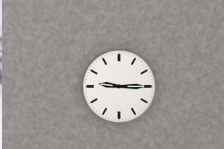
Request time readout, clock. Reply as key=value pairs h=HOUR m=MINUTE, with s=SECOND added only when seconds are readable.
h=9 m=15
